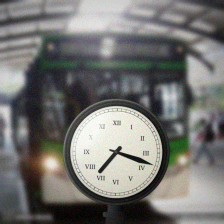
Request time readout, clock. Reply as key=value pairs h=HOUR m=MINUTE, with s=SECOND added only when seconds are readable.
h=7 m=18
